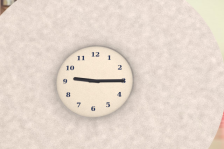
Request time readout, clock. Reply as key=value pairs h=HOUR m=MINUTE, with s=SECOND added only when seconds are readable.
h=9 m=15
